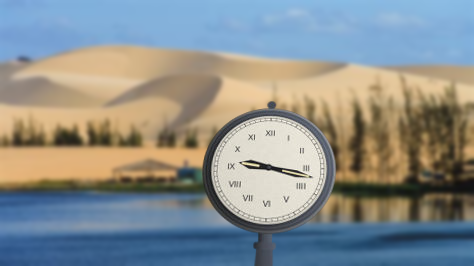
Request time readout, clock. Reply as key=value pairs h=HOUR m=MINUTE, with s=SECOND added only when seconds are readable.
h=9 m=17
